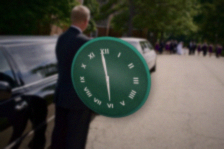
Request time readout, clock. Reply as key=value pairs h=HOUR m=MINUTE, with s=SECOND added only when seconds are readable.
h=5 m=59
